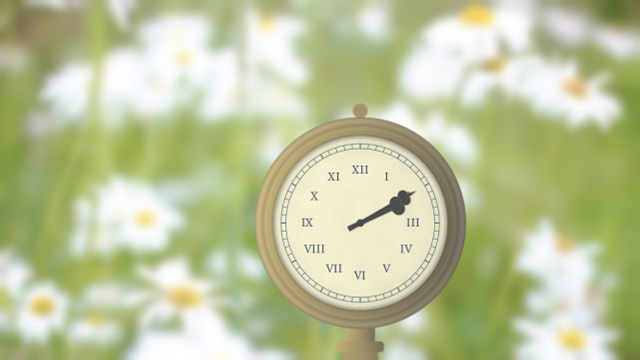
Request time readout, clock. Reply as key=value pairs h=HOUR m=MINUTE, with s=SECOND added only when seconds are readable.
h=2 m=10
